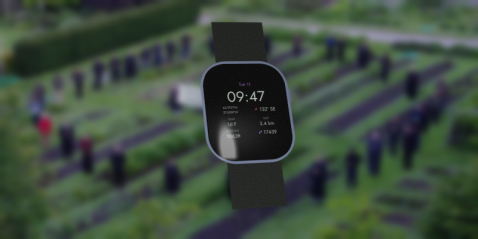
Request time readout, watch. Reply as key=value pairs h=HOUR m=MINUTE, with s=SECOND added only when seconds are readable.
h=9 m=47
